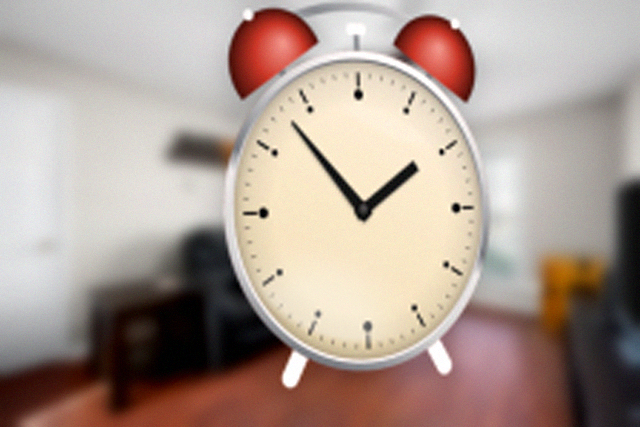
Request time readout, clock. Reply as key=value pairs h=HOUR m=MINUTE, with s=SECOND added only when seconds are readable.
h=1 m=53
